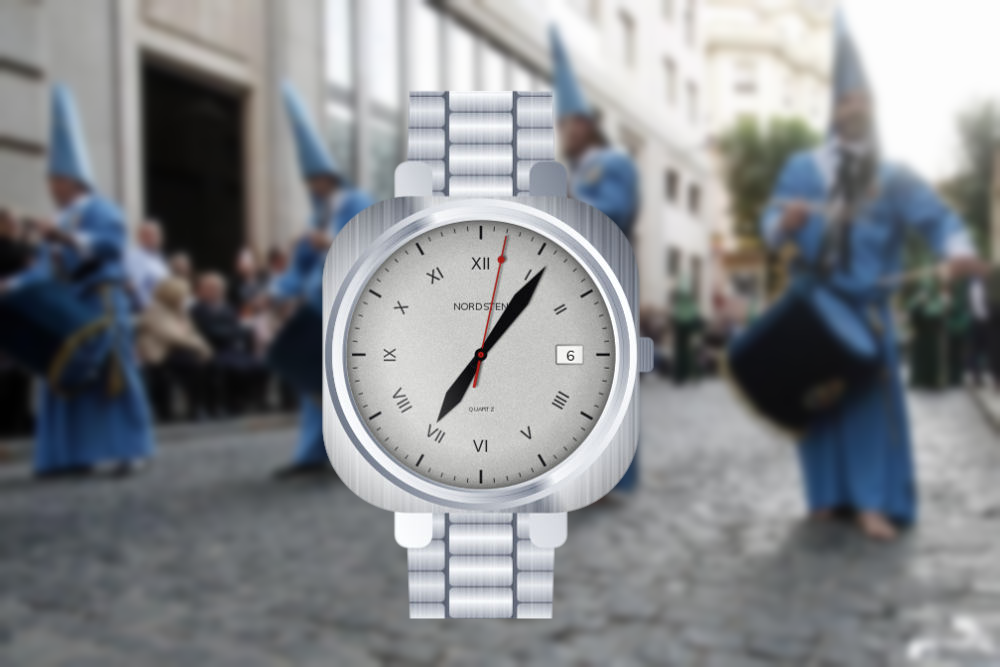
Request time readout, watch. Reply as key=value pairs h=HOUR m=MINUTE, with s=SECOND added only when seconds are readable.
h=7 m=6 s=2
